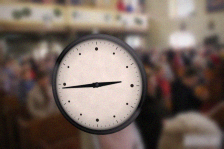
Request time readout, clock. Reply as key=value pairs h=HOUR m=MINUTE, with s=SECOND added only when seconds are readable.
h=2 m=44
